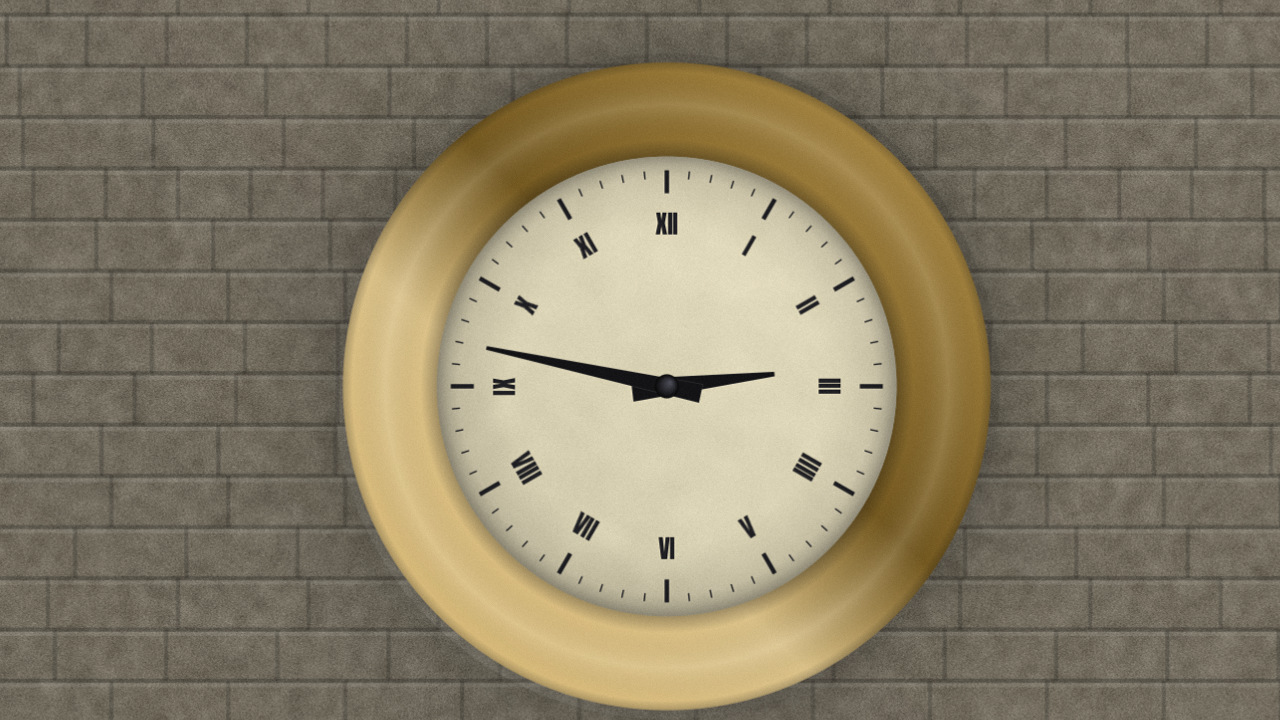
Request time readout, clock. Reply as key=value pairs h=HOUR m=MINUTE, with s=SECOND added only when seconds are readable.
h=2 m=47
